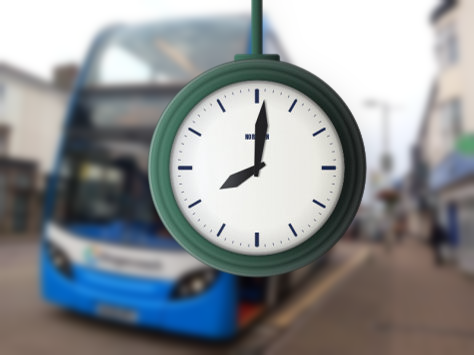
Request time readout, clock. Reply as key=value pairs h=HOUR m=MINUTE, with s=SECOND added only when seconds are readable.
h=8 m=1
